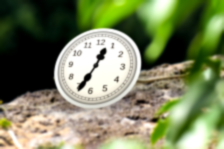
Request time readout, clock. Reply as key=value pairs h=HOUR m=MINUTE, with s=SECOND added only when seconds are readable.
h=12 m=34
